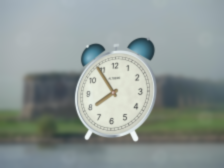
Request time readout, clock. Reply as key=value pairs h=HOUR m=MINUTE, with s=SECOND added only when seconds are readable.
h=7 m=54
